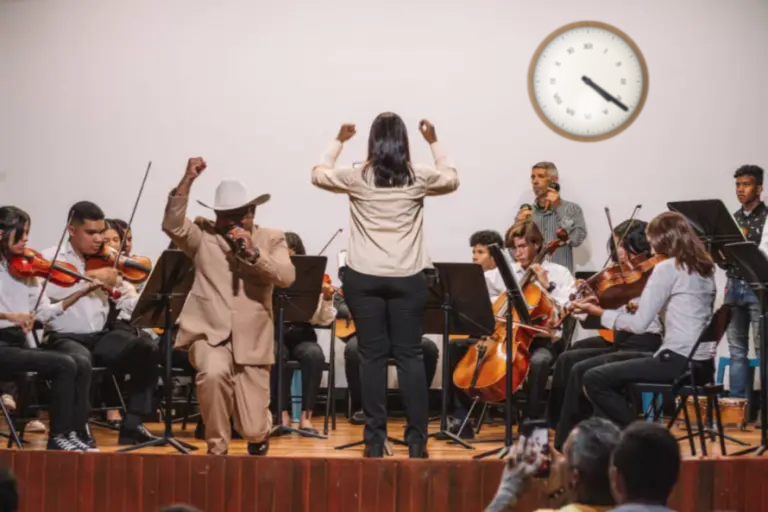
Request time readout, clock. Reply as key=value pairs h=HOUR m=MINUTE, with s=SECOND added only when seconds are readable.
h=4 m=21
